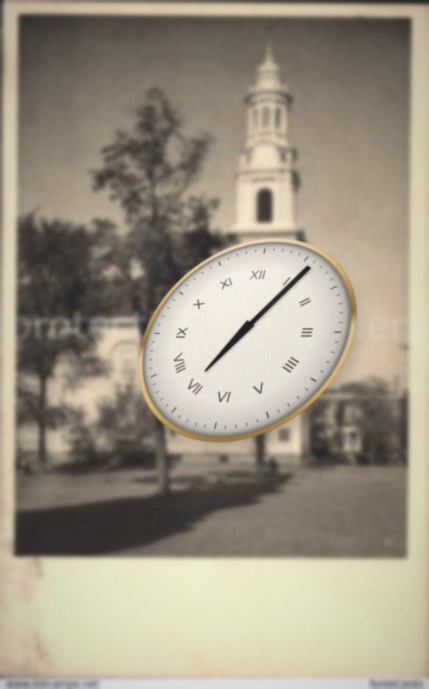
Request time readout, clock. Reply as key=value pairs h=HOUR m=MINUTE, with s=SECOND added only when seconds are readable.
h=7 m=6
